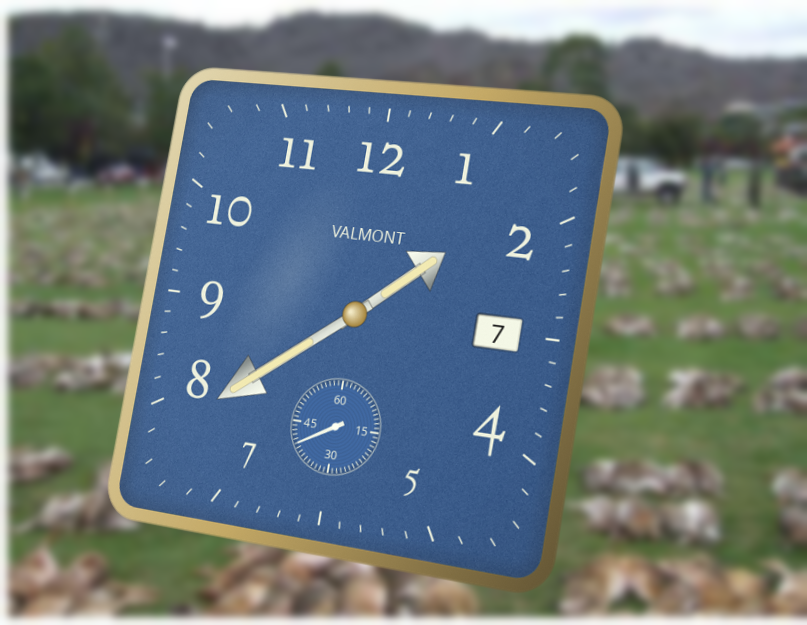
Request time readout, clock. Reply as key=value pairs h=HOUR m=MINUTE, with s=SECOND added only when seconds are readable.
h=1 m=38 s=40
